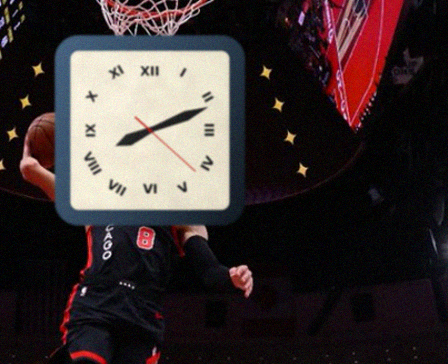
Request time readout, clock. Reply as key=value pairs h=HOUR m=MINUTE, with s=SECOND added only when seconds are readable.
h=8 m=11 s=22
